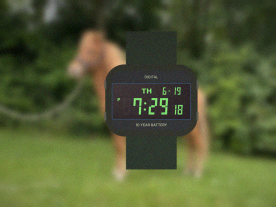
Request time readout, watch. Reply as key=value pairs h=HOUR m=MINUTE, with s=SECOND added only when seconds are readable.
h=7 m=29 s=18
